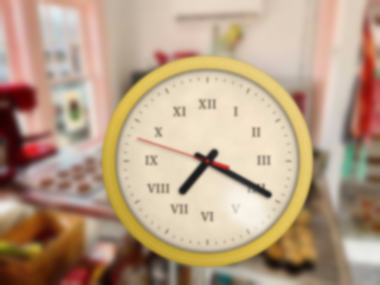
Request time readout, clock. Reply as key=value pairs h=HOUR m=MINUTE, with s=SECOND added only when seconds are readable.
h=7 m=19 s=48
